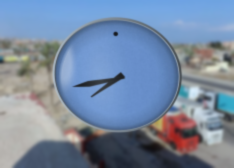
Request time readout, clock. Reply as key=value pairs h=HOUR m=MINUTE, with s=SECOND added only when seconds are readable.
h=7 m=43
